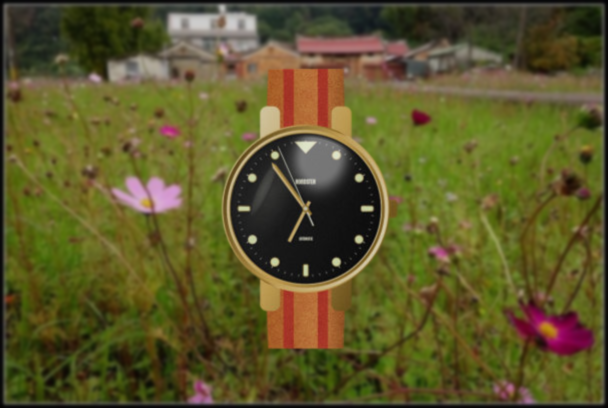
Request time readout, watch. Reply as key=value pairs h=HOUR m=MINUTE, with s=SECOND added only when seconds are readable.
h=6 m=53 s=56
